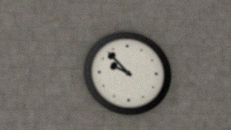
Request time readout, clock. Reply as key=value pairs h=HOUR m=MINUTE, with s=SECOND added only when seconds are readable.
h=9 m=53
